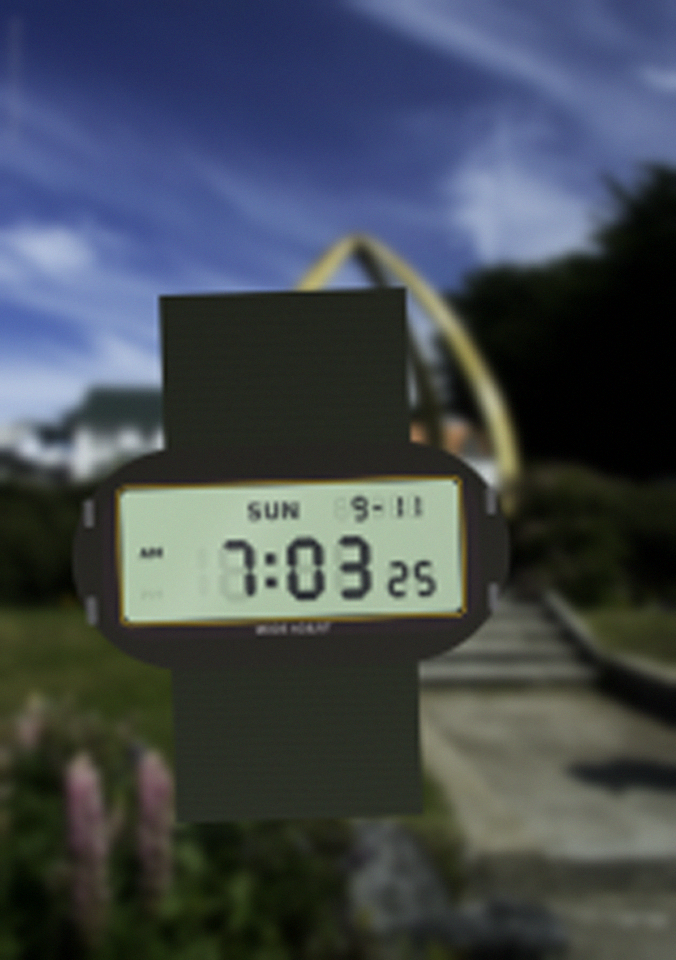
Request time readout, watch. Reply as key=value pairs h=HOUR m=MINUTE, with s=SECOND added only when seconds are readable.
h=7 m=3 s=25
